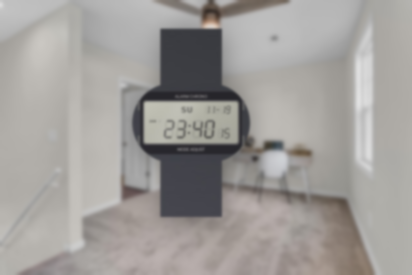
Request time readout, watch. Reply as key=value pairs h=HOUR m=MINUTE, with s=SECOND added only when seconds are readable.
h=23 m=40
